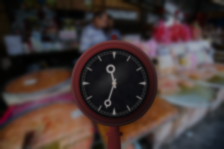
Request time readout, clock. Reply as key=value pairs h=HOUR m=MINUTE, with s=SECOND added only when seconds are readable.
h=11 m=33
